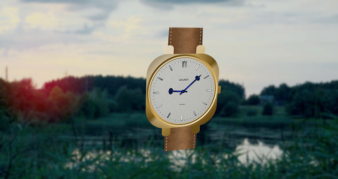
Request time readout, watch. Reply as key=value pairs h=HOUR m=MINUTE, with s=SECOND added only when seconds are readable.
h=9 m=8
